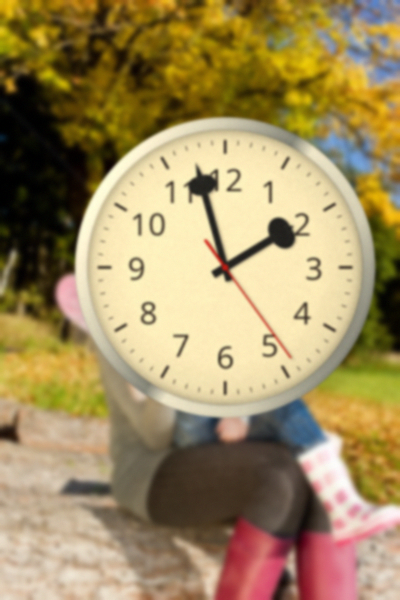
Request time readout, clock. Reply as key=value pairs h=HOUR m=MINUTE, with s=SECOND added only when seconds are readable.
h=1 m=57 s=24
